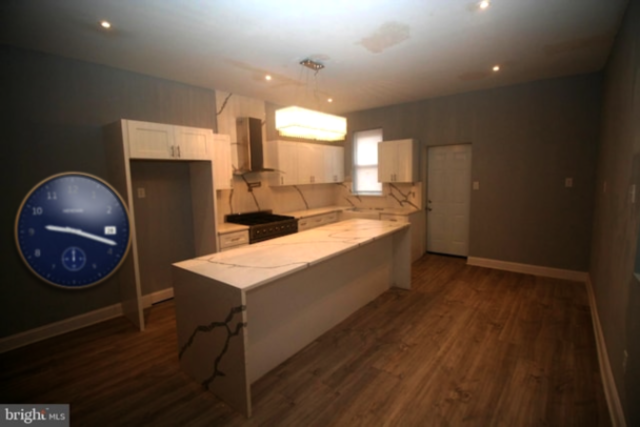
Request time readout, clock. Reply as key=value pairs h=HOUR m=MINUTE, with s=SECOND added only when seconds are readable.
h=9 m=18
